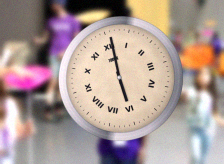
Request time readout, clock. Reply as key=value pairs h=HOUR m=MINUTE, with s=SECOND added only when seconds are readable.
h=6 m=1
